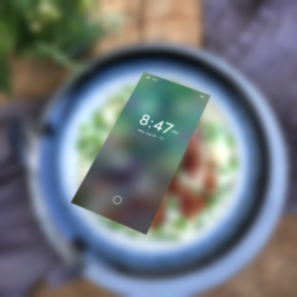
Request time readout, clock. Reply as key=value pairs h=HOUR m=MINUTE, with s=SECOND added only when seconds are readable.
h=8 m=47
